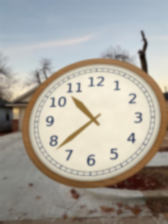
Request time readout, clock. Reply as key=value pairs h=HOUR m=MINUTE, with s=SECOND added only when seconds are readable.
h=10 m=38
